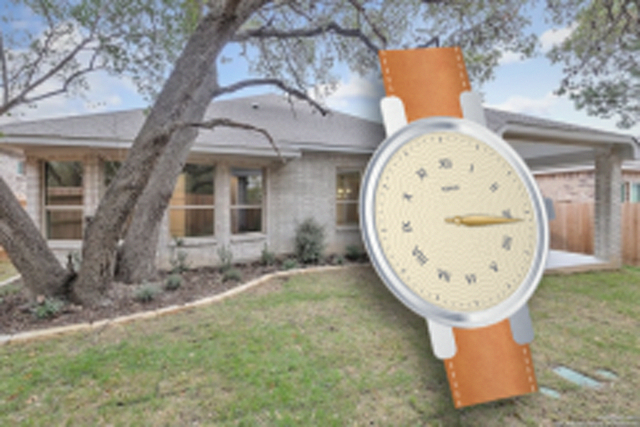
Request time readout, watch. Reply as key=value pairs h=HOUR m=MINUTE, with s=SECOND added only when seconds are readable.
h=3 m=16
